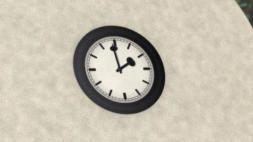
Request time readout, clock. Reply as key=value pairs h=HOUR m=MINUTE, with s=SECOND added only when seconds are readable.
h=1 m=59
